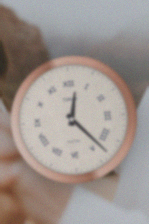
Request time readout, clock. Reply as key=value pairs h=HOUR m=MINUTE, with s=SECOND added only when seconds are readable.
h=12 m=23
